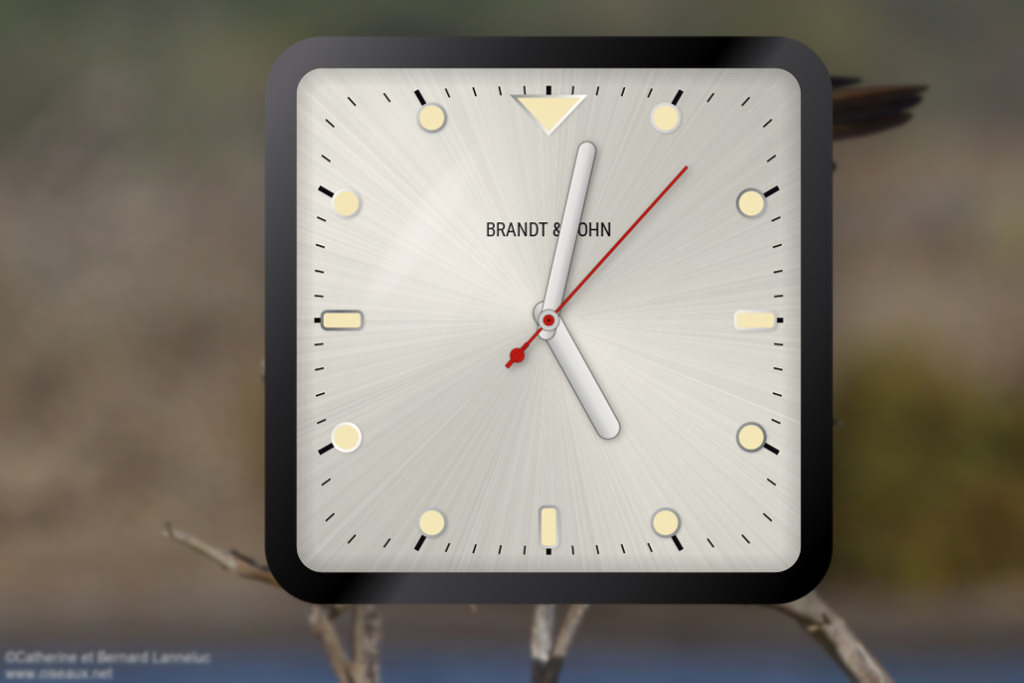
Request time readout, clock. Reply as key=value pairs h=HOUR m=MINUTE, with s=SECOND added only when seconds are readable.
h=5 m=2 s=7
